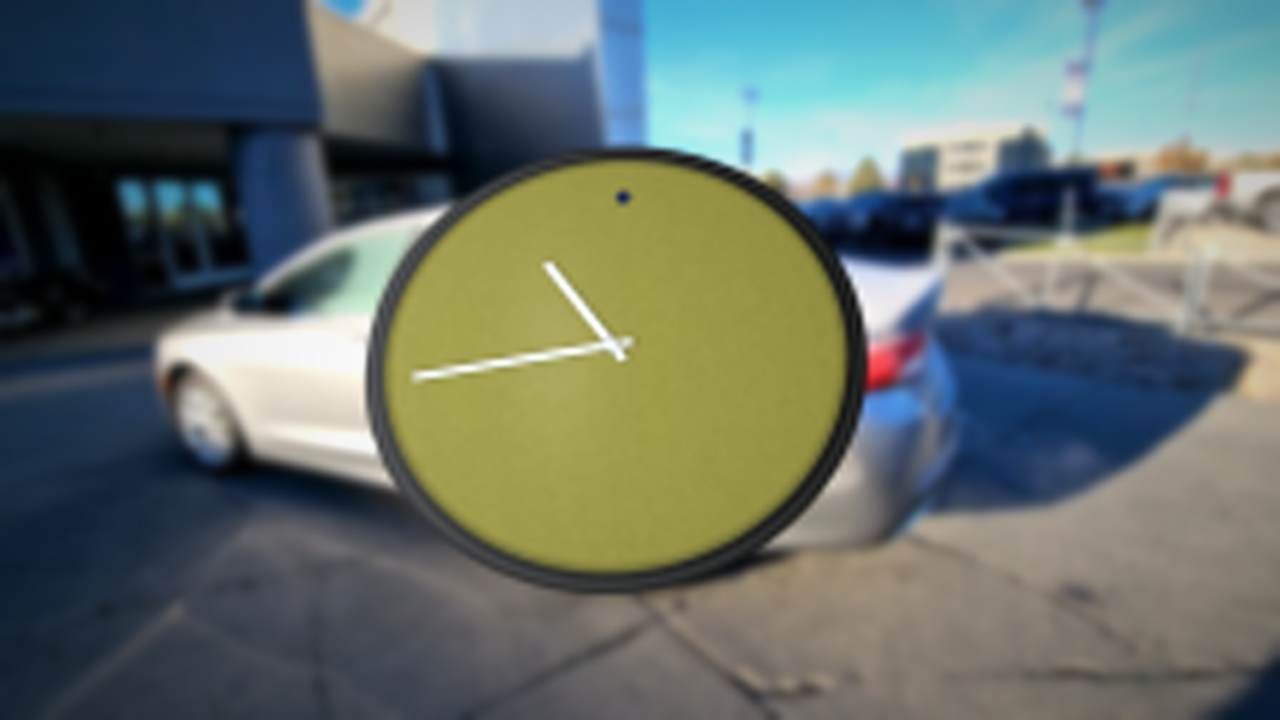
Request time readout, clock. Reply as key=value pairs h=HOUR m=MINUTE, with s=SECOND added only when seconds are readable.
h=10 m=43
